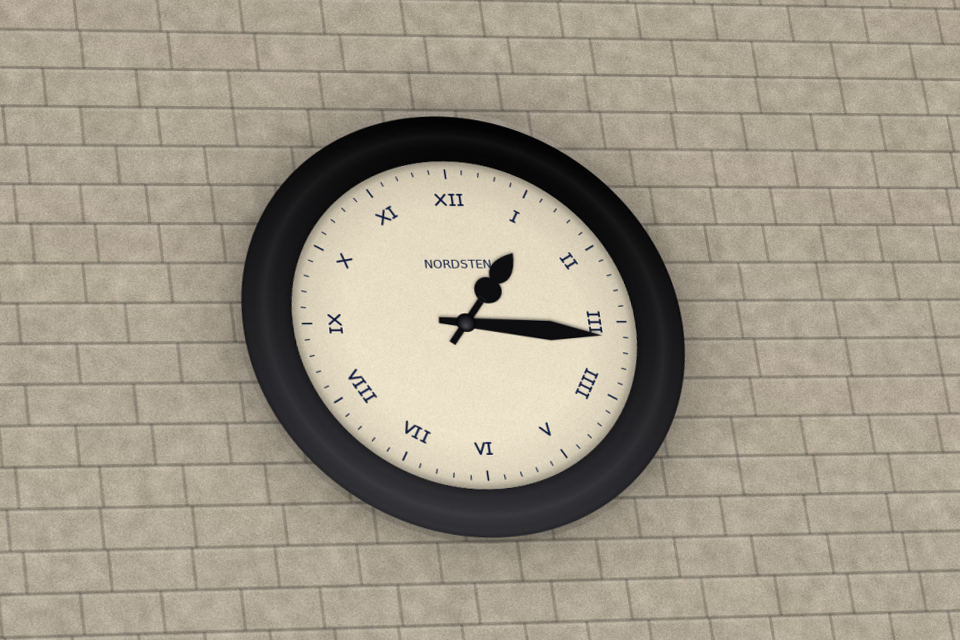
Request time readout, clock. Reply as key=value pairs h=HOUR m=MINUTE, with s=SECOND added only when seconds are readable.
h=1 m=16
